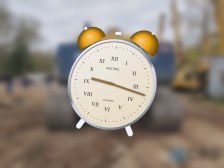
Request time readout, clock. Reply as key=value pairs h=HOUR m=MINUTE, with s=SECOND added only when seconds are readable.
h=9 m=17
